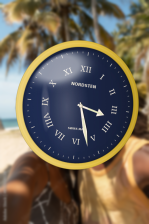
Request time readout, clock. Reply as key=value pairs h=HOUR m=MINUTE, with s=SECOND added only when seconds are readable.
h=3 m=27
